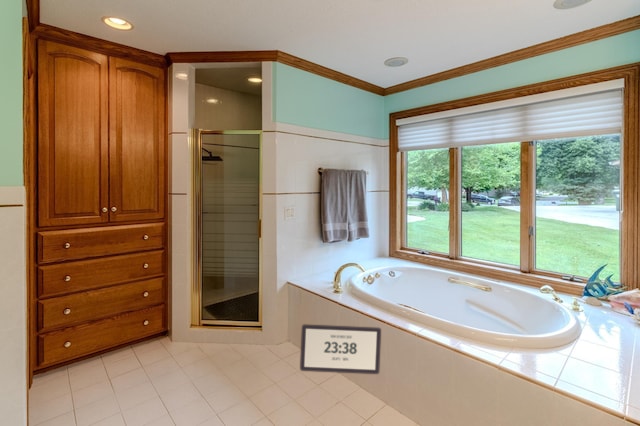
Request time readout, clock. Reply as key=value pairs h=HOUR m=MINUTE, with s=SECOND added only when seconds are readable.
h=23 m=38
